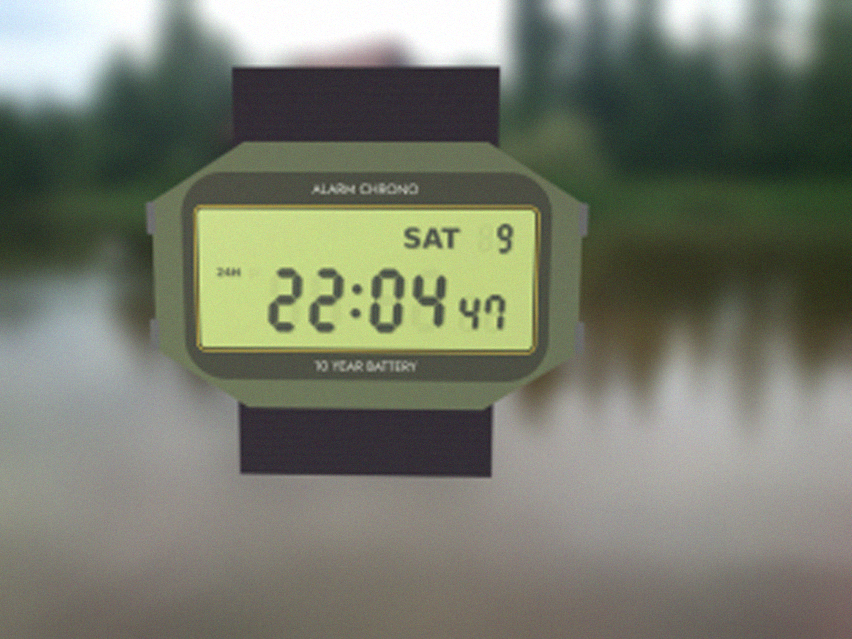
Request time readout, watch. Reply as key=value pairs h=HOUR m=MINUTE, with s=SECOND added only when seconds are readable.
h=22 m=4 s=47
